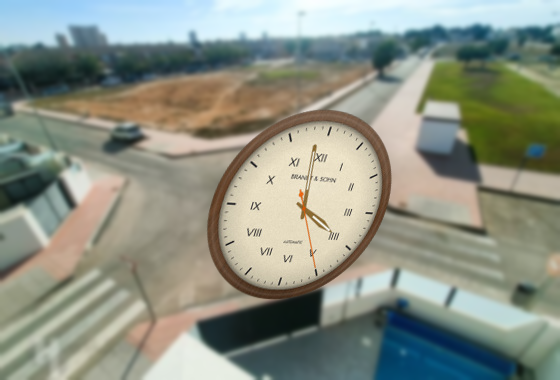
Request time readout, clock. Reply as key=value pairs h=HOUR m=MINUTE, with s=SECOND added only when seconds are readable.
h=3 m=58 s=25
